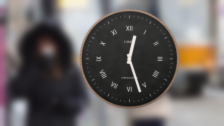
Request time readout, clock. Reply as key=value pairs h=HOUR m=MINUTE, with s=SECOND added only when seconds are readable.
h=12 m=27
